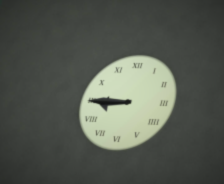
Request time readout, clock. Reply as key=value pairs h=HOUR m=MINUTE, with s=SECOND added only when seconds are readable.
h=8 m=45
